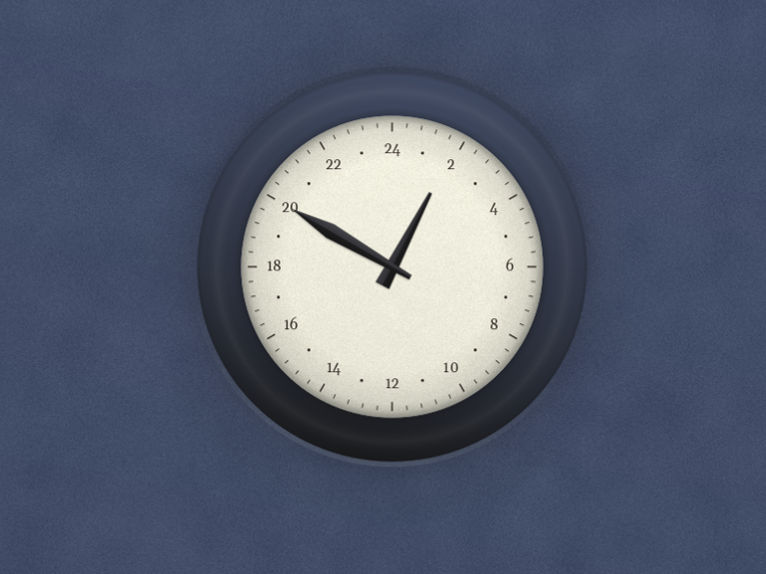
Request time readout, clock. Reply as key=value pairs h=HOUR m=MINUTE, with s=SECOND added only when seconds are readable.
h=1 m=50
